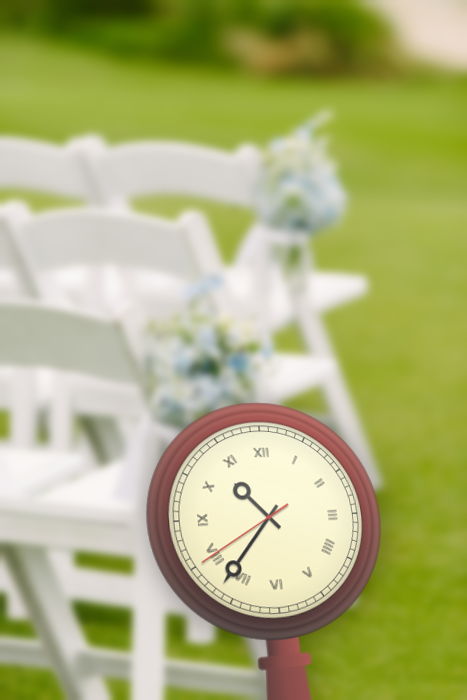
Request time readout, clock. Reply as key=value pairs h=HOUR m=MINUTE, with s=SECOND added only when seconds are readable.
h=10 m=36 s=40
